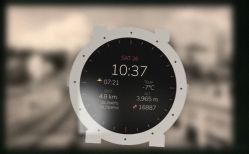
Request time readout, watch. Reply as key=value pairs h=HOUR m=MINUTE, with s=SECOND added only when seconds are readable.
h=10 m=37
